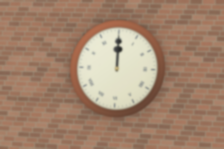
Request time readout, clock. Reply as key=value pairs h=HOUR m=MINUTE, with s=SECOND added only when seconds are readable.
h=12 m=0
